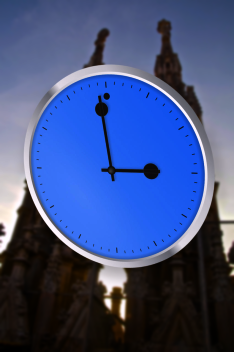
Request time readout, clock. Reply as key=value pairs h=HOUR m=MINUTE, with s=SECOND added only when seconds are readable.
h=2 m=59
